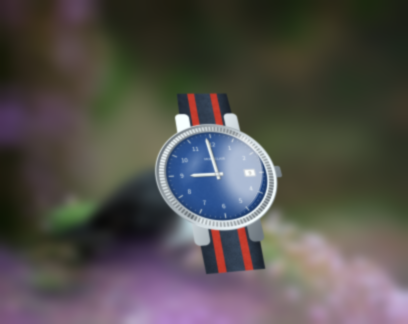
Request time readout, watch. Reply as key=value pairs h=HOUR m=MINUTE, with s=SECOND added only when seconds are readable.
h=8 m=59
